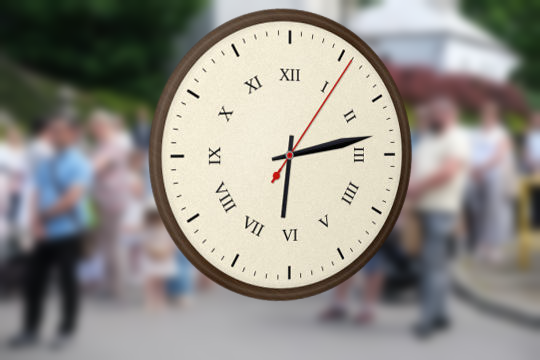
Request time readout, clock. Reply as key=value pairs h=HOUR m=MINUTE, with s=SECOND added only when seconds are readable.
h=6 m=13 s=6
